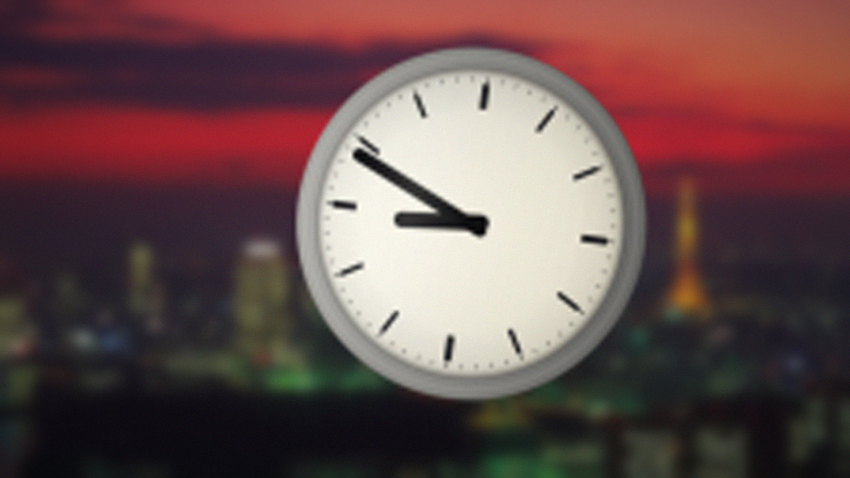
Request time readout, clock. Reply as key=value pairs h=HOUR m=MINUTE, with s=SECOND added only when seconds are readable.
h=8 m=49
